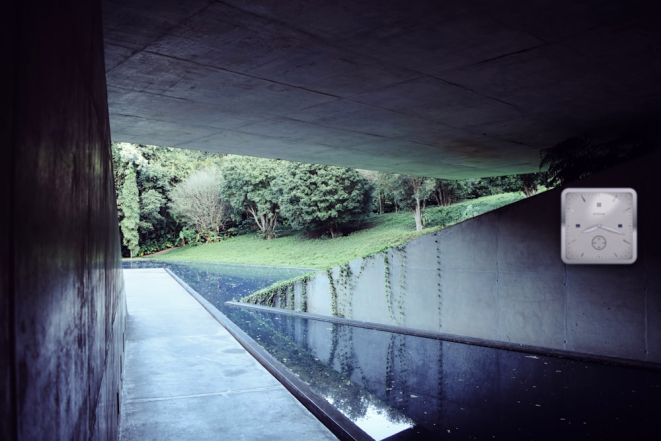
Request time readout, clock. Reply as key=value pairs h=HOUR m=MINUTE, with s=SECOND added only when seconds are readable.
h=8 m=18
